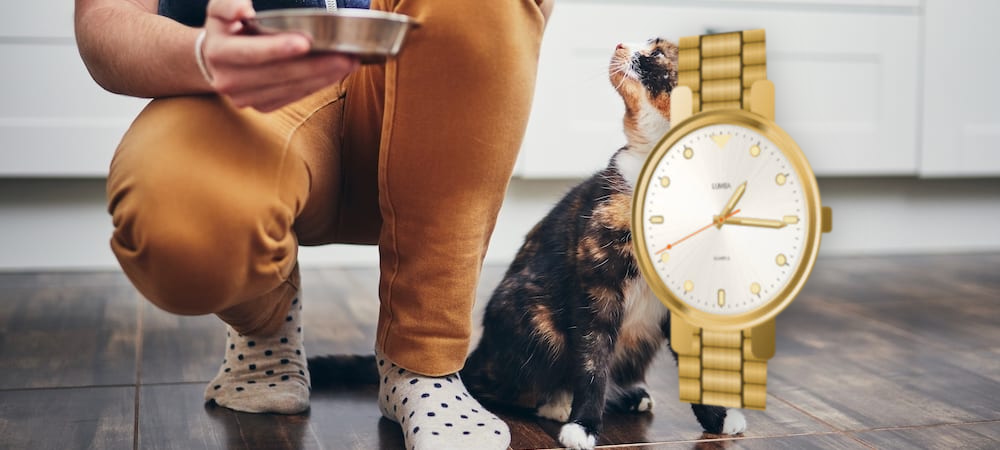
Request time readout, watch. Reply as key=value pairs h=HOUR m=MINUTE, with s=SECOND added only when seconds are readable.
h=1 m=15 s=41
